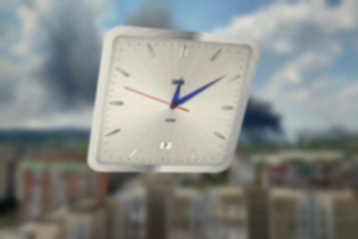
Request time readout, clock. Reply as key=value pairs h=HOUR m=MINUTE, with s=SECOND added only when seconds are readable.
h=12 m=8 s=48
